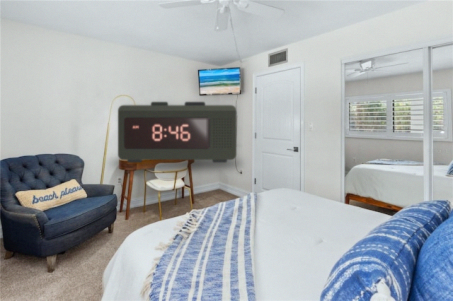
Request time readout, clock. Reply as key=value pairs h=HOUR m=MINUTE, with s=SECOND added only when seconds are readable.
h=8 m=46
